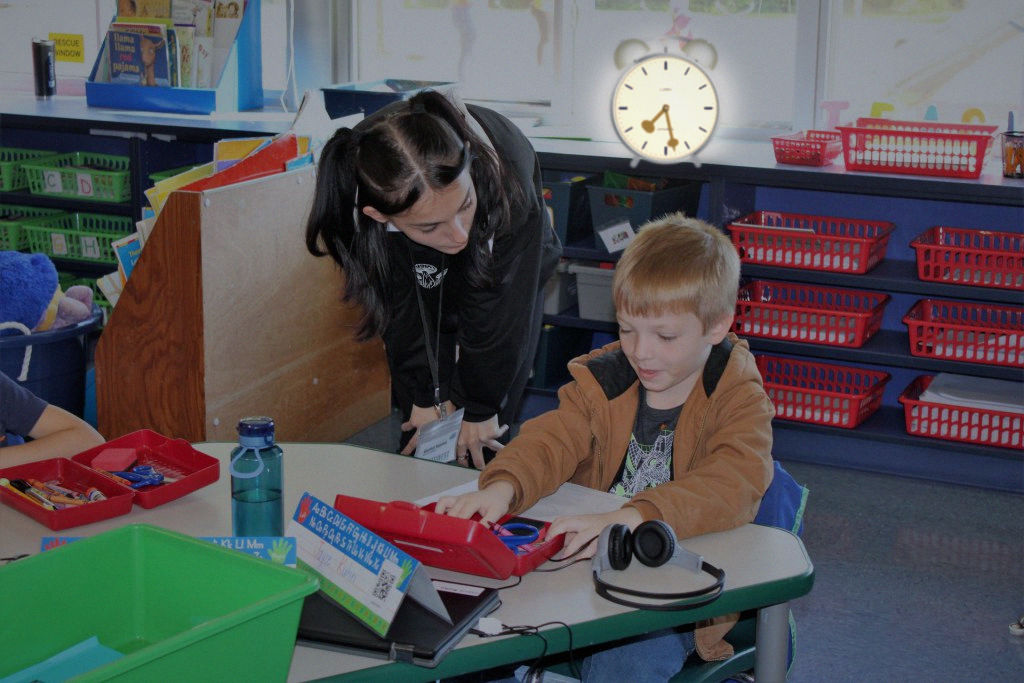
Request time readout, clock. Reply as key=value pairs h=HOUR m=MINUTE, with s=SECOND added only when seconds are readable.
h=7 m=28
